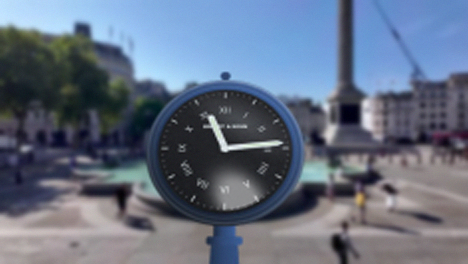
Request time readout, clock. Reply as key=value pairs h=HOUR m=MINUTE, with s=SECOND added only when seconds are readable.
h=11 m=14
